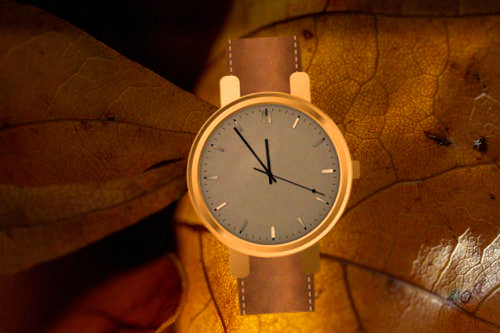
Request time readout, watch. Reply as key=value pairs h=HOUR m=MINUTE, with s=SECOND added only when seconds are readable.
h=11 m=54 s=19
